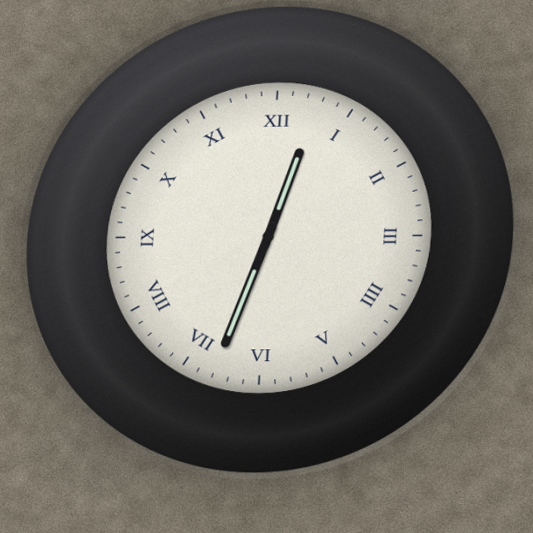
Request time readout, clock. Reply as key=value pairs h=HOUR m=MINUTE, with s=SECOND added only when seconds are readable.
h=12 m=33
